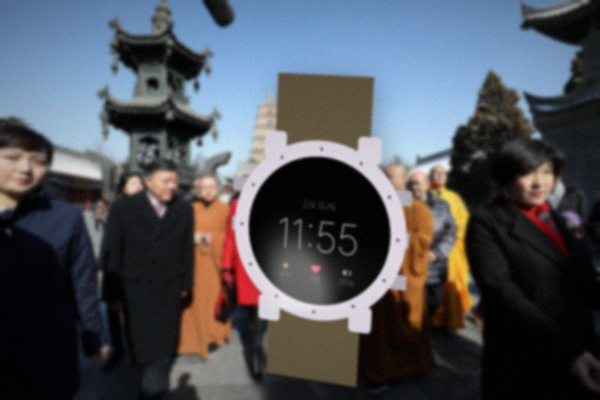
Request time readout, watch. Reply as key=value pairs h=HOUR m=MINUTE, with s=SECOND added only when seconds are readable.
h=11 m=55
